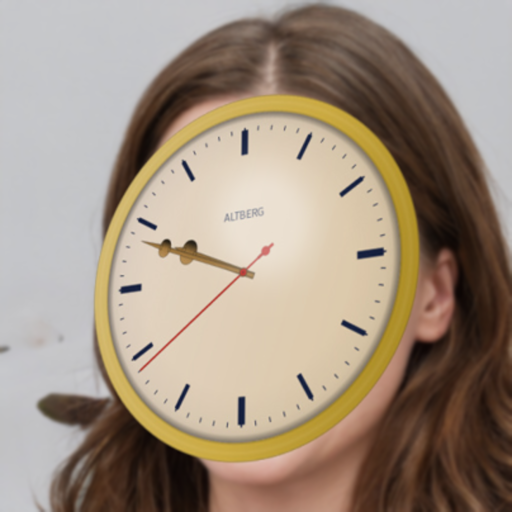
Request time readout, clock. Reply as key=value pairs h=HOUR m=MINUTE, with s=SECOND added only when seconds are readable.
h=9 m=48 s=39
